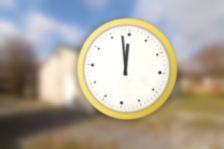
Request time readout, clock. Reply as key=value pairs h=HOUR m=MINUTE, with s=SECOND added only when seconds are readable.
h=11 m=58
